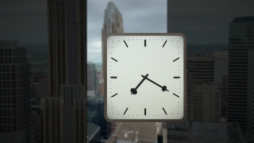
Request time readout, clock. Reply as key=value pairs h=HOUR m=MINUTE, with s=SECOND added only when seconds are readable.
h=7 m=20
